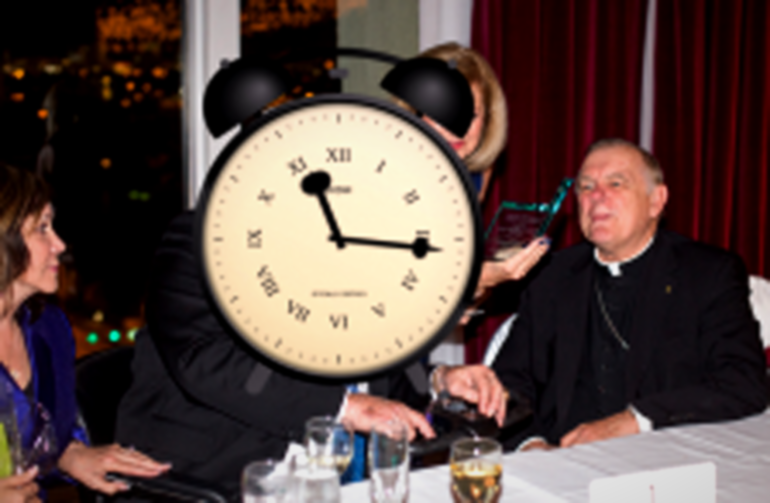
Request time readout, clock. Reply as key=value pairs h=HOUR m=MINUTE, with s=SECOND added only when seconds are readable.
h=11 m=16
